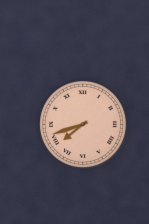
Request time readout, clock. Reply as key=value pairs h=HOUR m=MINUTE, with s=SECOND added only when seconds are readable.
h=7 m=42
